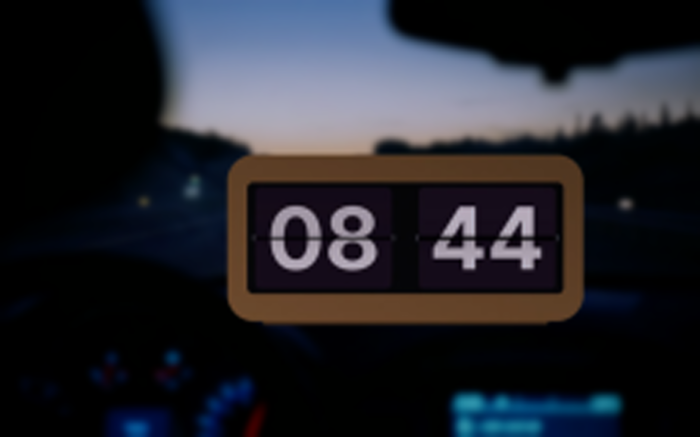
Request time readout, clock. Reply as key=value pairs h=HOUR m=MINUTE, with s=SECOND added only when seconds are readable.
h=8 m=44
